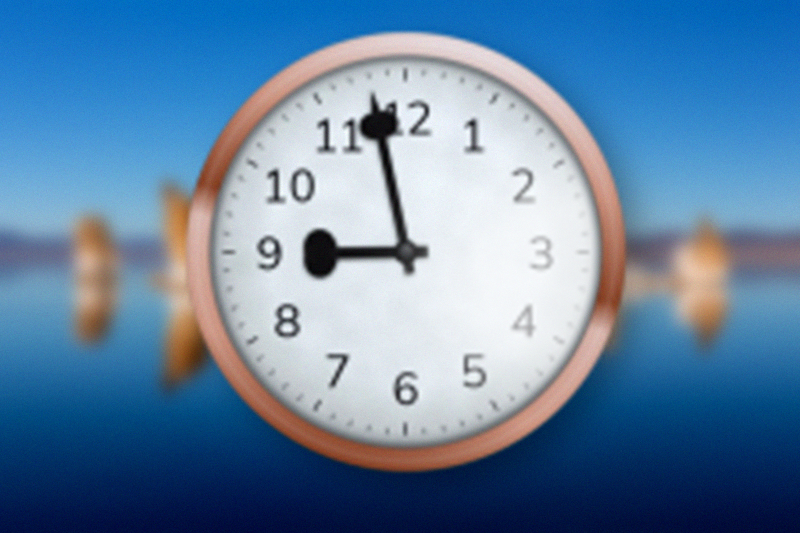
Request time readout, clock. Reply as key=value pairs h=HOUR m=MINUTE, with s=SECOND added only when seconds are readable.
h=8 m=58
